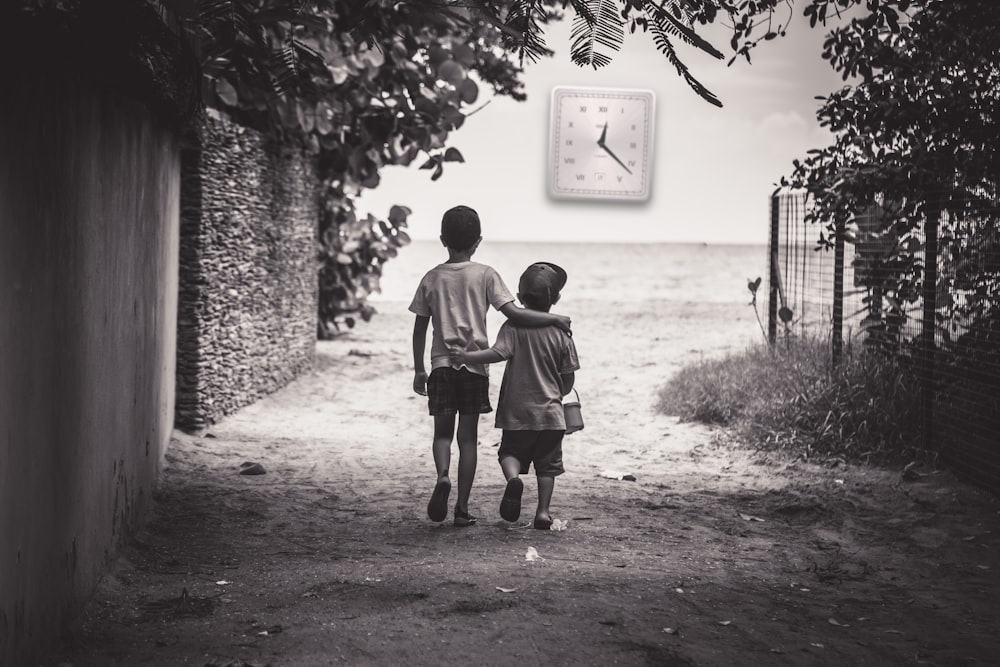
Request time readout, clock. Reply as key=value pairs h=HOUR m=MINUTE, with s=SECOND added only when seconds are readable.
h=12 m=22
